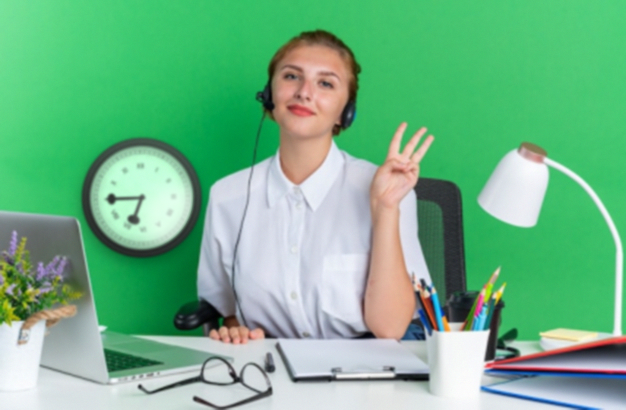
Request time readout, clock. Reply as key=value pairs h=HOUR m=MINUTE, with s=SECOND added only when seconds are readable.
h=6 m=45
